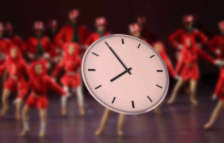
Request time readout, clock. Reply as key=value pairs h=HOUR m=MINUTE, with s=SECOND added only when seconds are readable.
h=7 m=55
